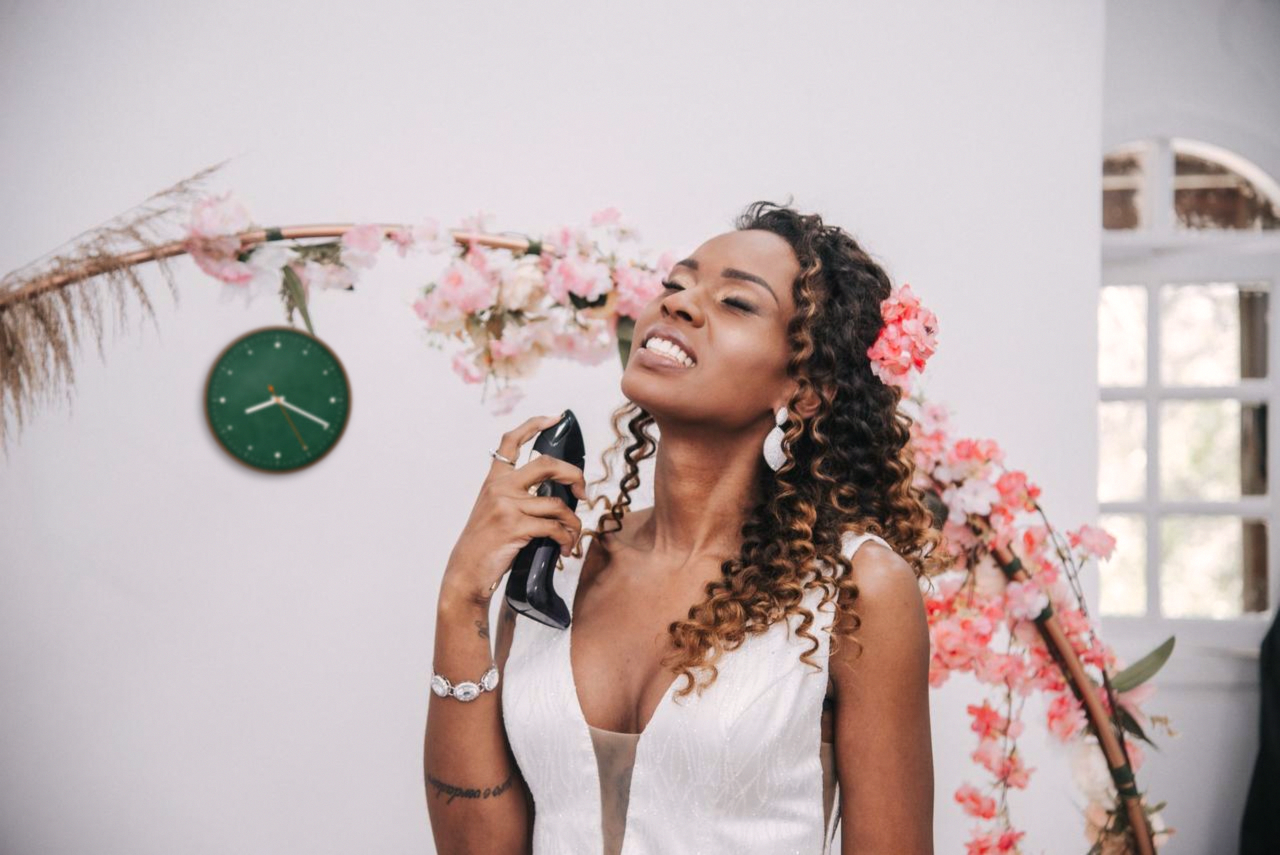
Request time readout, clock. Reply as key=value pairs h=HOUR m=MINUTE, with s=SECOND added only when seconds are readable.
h=8 m=19 s=25
